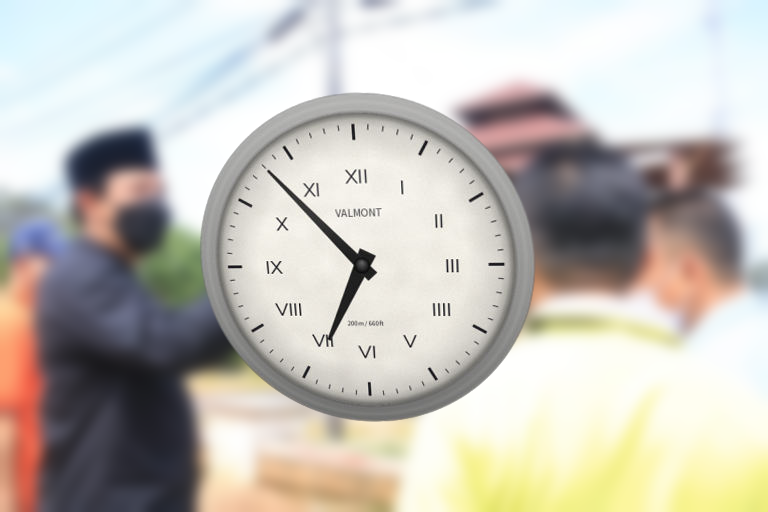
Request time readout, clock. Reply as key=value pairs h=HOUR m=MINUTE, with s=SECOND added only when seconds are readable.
h=6 m=53
